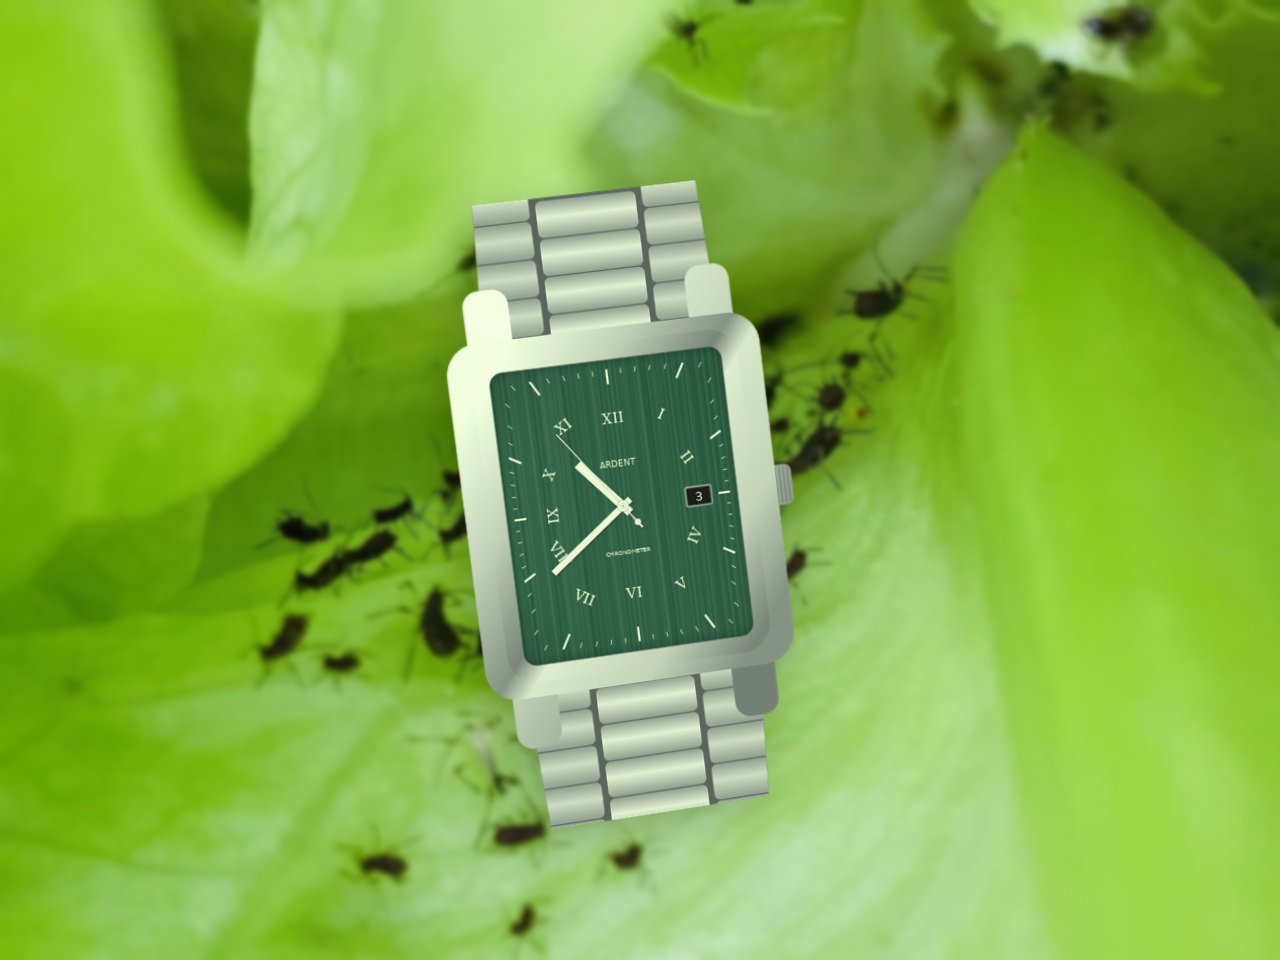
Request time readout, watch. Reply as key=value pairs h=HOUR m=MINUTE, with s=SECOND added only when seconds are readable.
h=10 m=38 s=54
